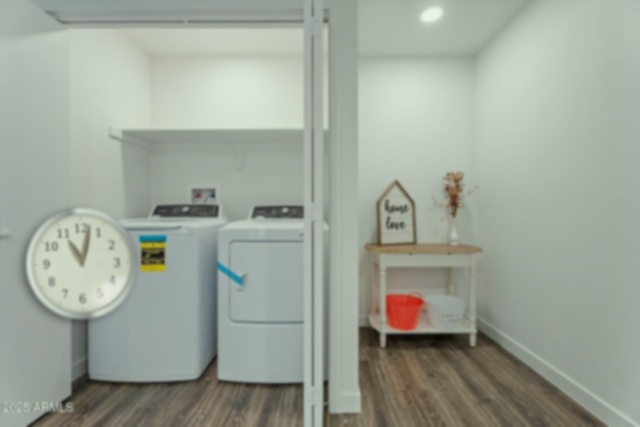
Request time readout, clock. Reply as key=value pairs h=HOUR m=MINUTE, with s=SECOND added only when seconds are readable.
h=11 m=2
